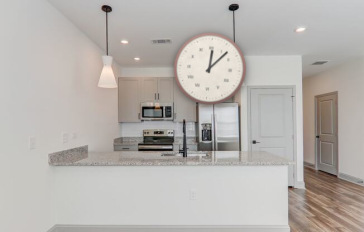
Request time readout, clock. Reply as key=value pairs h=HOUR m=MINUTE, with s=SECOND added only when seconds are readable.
h=12 m=7
